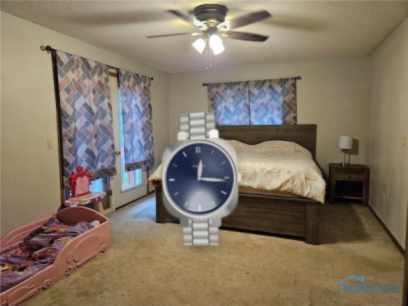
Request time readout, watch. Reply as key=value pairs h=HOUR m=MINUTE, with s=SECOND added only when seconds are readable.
h=12 m=16
